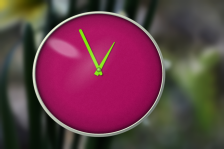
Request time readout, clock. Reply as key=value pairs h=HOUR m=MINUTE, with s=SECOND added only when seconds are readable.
h=12 m=56
